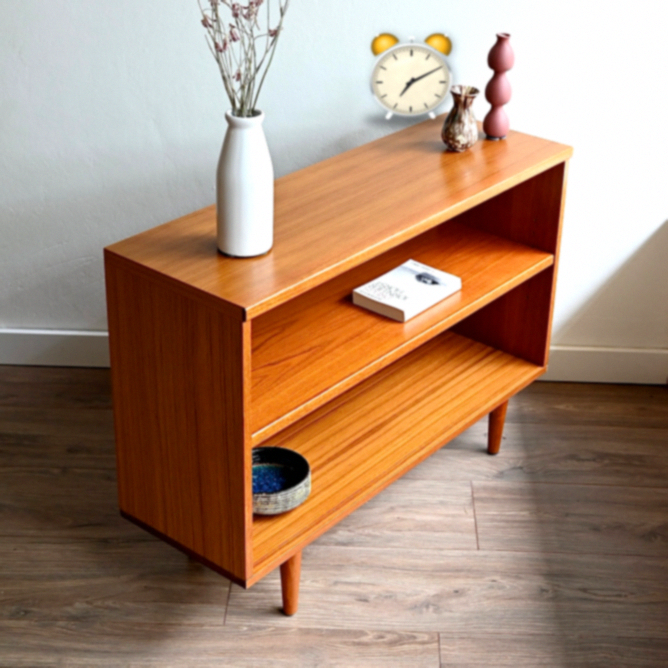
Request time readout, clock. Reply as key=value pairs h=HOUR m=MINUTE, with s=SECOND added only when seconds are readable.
h=7 m=10
